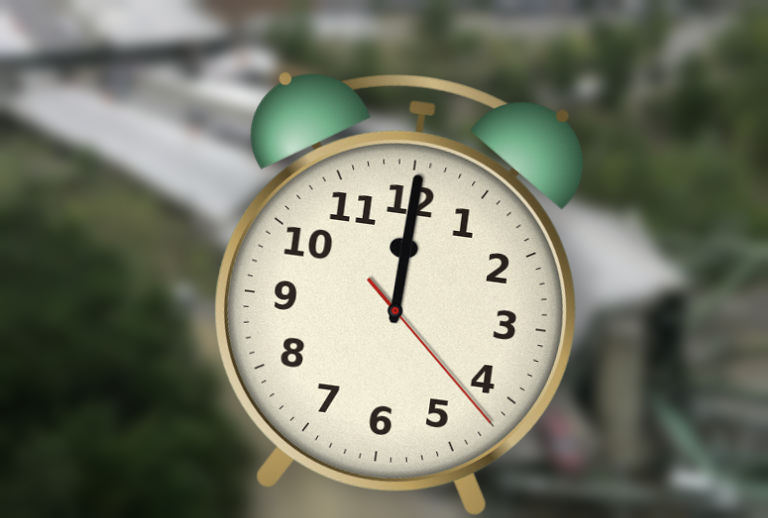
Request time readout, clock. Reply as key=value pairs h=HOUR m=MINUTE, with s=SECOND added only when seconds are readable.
h=12 m=0 s=22
